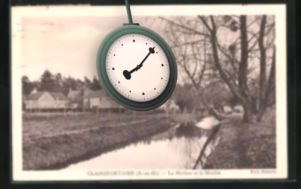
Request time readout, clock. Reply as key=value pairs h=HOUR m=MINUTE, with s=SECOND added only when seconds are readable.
h=8 m=8
